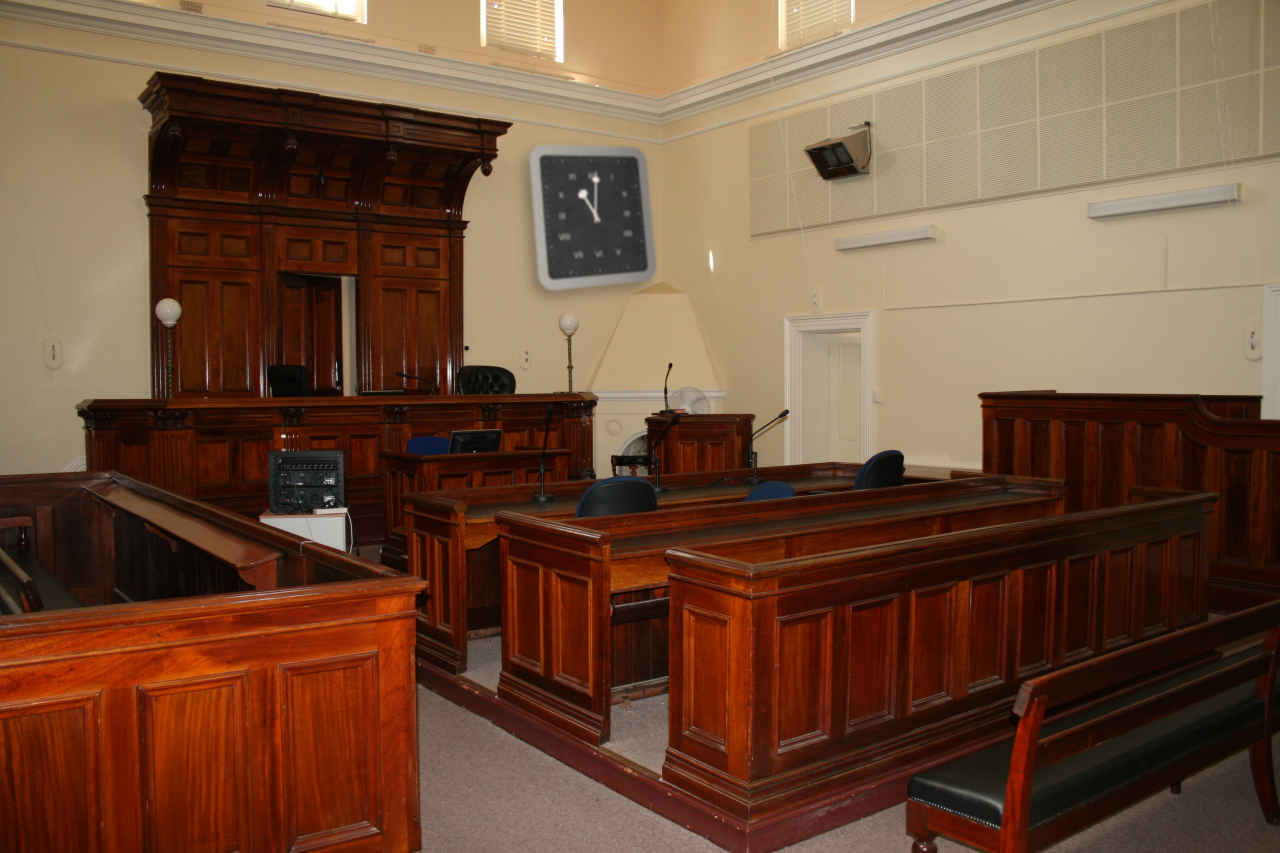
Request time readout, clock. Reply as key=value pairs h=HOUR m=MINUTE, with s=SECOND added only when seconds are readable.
h=11 m=1
